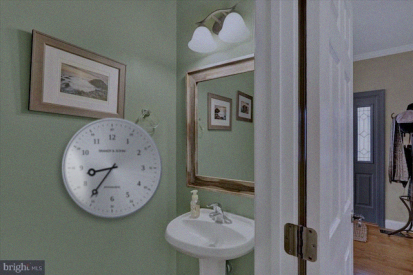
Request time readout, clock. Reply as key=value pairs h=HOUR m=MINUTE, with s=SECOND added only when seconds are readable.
h=8 m=36
